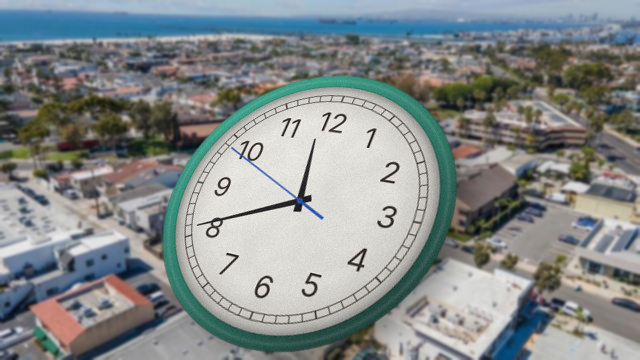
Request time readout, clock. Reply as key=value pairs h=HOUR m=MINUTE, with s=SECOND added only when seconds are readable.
h=11 m=40 s=49
